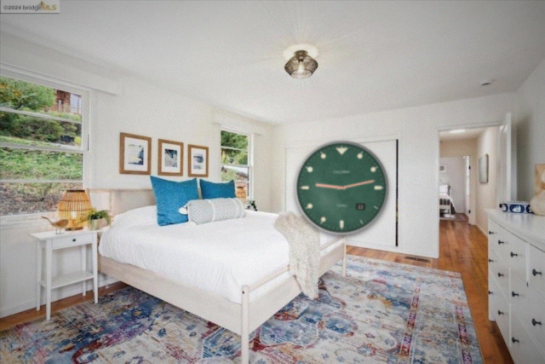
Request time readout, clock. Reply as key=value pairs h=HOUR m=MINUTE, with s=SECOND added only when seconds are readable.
h=9 m=13
